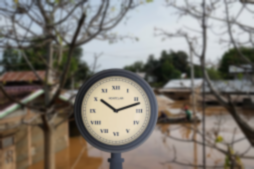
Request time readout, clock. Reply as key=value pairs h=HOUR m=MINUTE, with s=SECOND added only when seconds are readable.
h=10 m=12
